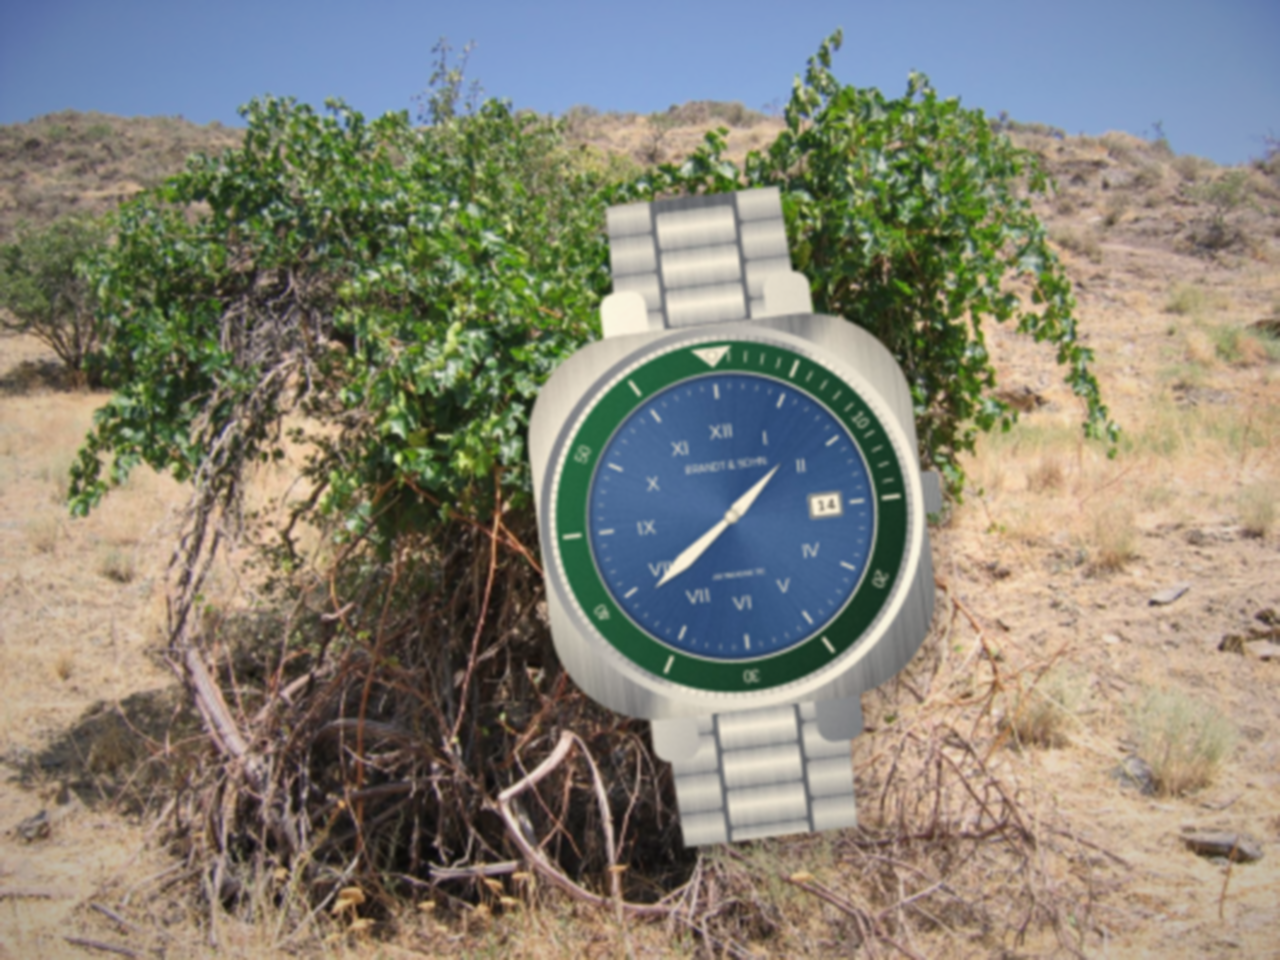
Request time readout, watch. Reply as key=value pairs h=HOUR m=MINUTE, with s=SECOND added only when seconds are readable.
h=1 m=39
